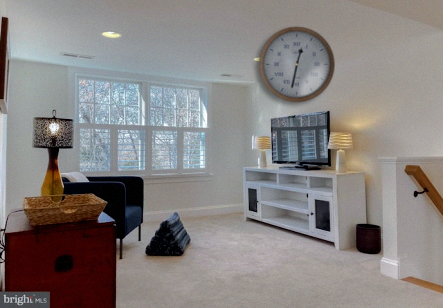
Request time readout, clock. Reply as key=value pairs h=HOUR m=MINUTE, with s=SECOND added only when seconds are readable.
h=12 m=32
